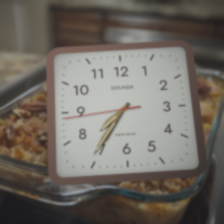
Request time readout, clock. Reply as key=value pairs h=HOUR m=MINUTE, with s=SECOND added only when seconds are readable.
h=7 m=35 s=44
